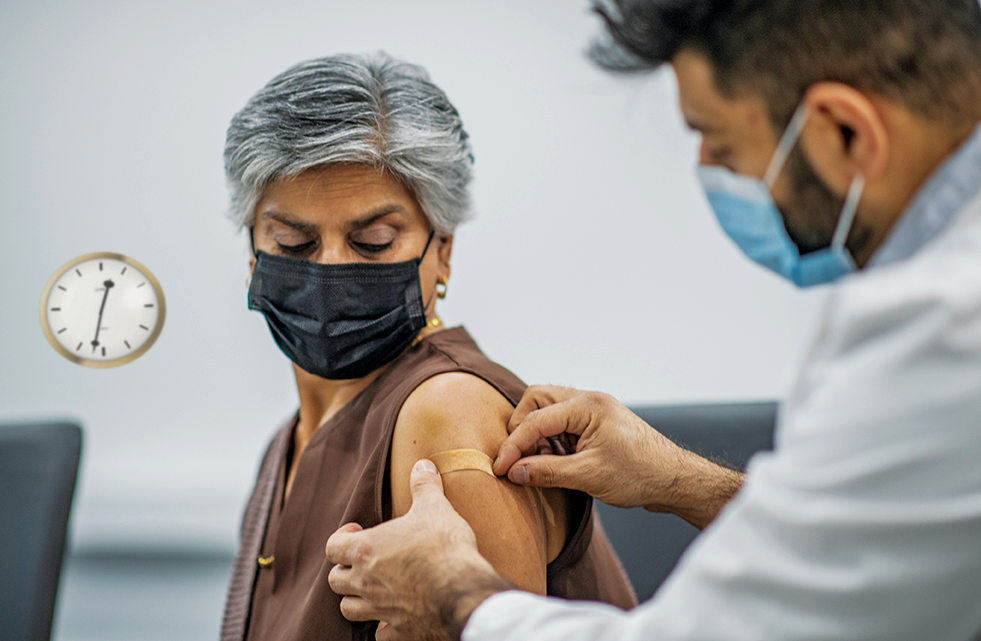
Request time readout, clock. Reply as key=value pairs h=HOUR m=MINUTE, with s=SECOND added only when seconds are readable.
h=12 m=32
